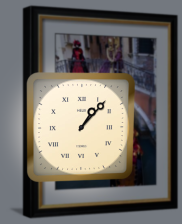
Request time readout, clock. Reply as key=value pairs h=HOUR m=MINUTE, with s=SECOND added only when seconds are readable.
h=1 m=7
